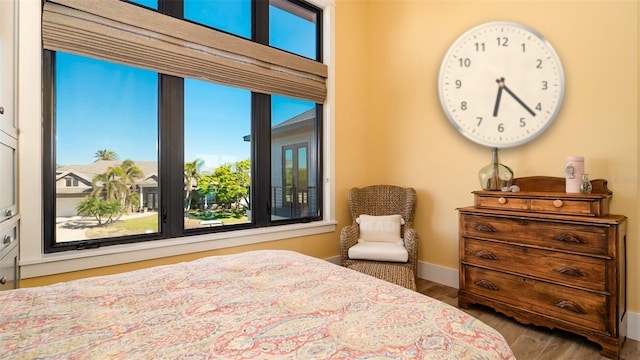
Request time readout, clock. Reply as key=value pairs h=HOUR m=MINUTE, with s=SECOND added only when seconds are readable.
h=6 m=22
